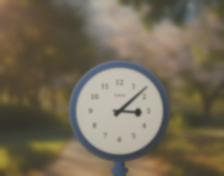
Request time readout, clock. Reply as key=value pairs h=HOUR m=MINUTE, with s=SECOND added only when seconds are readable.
h=3 m=8
